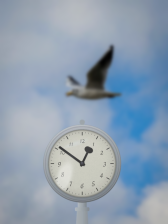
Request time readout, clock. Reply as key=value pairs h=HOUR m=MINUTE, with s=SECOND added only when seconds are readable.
h=12 m=51
